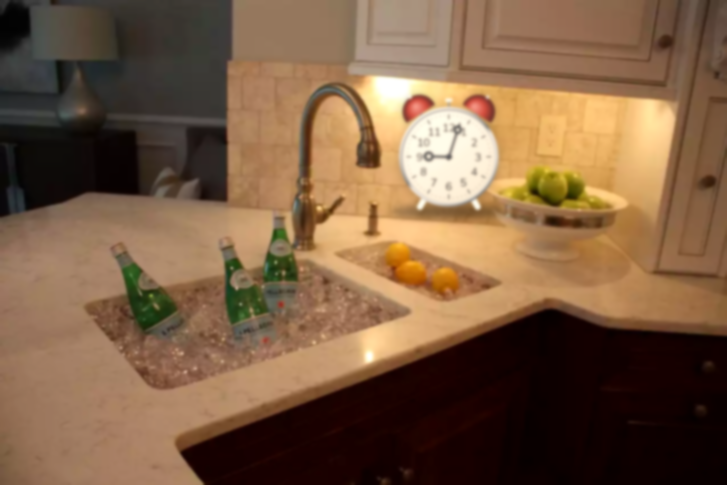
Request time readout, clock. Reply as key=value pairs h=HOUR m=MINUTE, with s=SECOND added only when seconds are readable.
h=9 m=3
